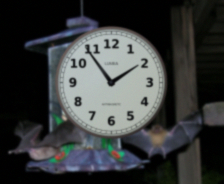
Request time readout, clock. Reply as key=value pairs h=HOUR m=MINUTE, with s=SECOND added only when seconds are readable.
h=1 m=54
